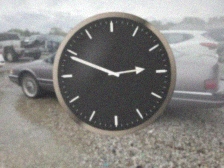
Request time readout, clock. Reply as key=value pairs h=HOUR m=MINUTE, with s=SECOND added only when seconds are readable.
h=2 m=49
